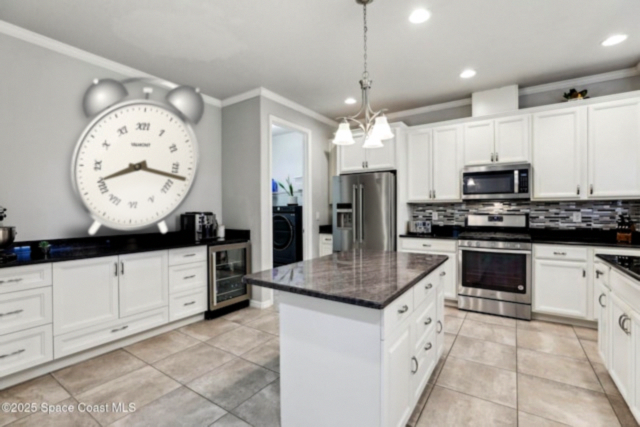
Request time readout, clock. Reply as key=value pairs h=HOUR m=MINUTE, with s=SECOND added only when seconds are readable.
h=8 m=17
